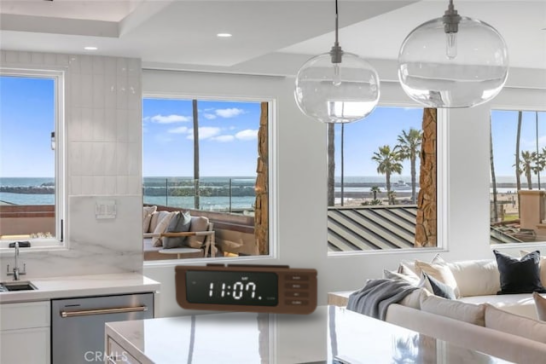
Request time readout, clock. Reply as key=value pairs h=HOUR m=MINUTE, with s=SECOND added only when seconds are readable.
h=11 m=7
